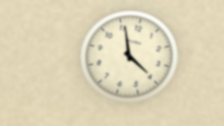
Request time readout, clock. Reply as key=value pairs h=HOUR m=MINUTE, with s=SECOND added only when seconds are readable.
h=3 m=56
